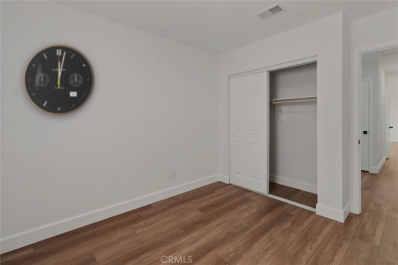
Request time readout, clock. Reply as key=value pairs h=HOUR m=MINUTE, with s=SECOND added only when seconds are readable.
h=12 m=2
